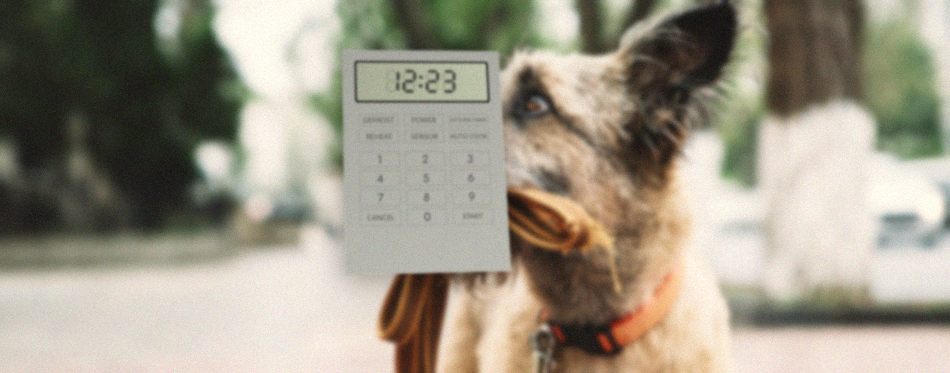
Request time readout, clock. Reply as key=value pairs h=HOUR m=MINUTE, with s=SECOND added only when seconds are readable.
h=12 m=23
